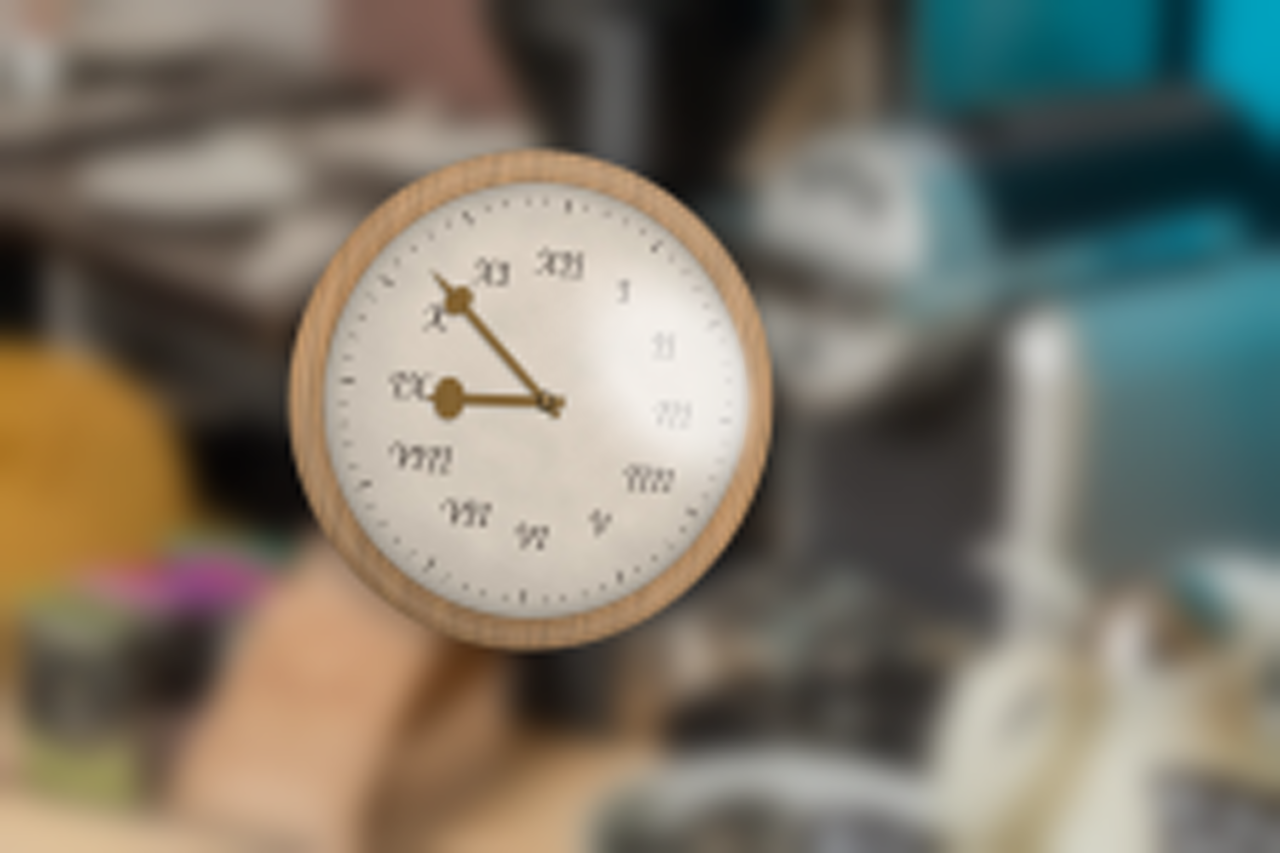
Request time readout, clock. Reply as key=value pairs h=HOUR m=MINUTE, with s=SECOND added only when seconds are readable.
h=8 m=52
